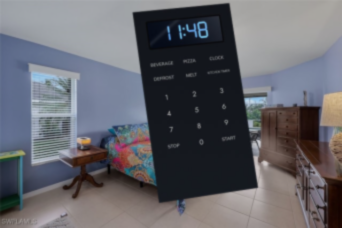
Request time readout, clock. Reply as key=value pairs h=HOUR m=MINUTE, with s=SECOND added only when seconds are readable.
h=11 m=48
